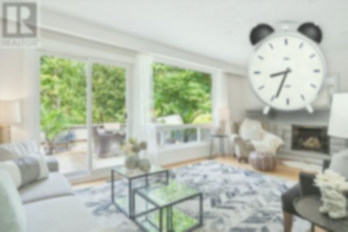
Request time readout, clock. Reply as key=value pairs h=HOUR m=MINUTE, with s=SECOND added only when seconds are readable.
h=8 m=34
